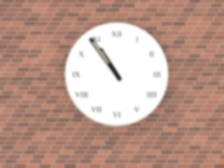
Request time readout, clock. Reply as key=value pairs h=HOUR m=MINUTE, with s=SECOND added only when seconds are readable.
h=10 m=54
